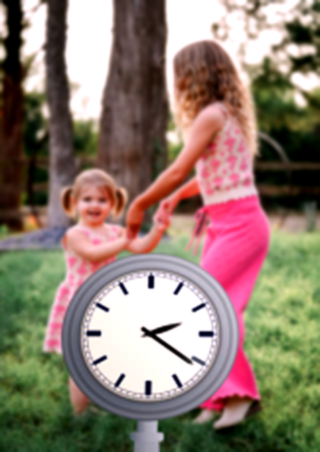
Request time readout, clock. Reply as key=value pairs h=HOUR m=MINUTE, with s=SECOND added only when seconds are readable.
h=2 m=21
